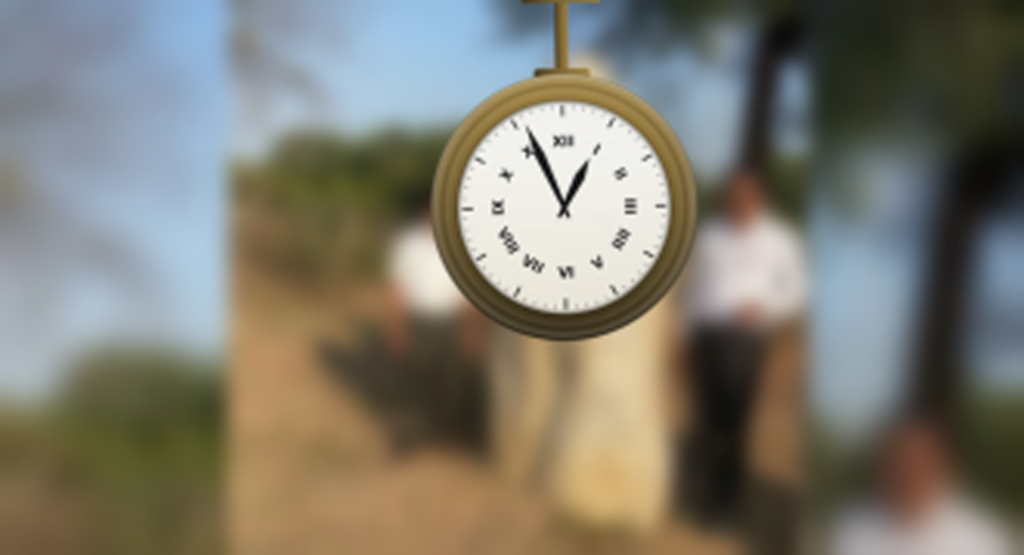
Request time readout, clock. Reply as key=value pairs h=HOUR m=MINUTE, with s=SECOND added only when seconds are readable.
h=12 m=56
